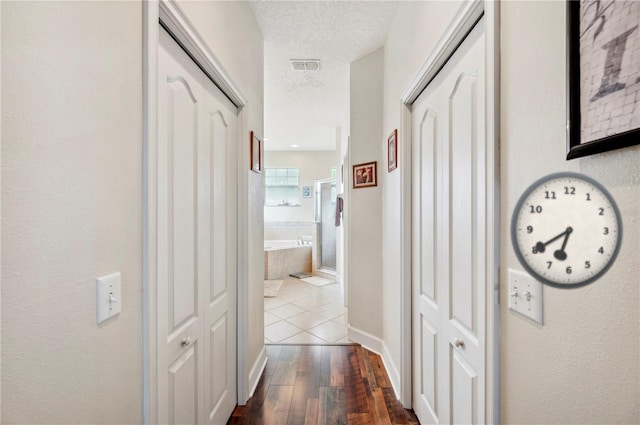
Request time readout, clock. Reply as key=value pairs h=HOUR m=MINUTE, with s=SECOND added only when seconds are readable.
h=6 m=40
